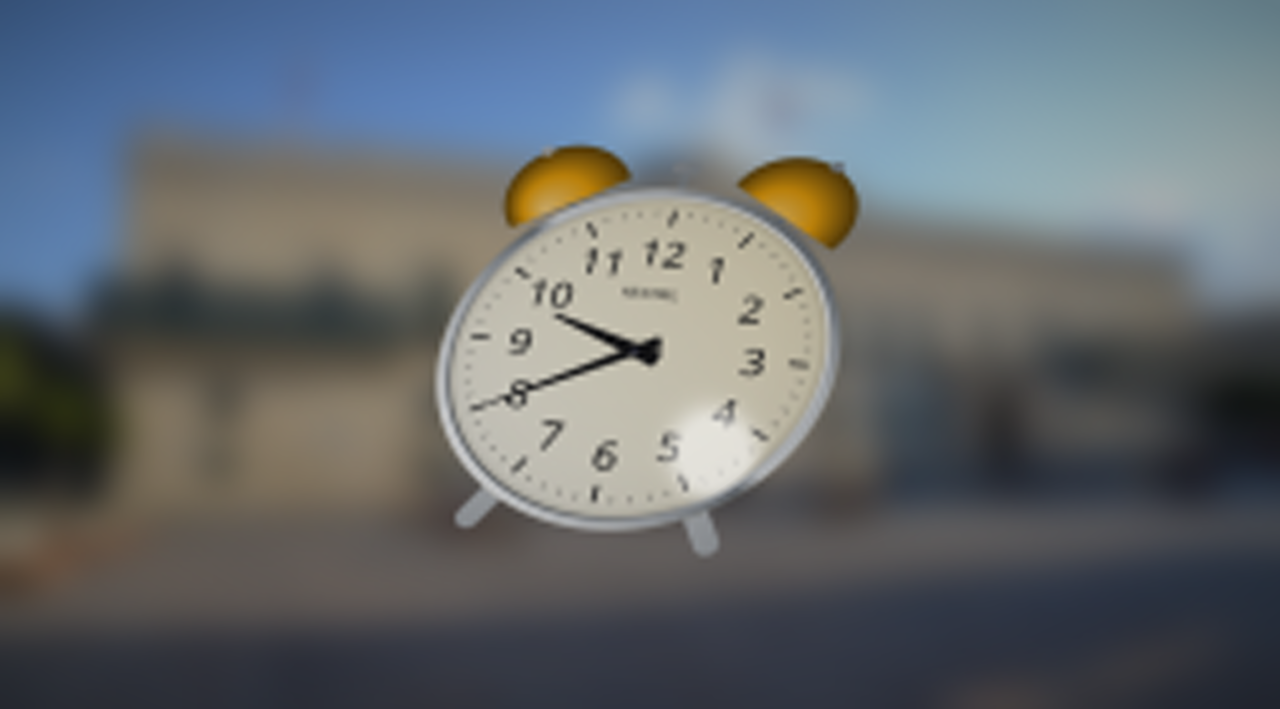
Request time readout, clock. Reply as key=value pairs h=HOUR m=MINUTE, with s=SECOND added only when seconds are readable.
h=9 m=40
